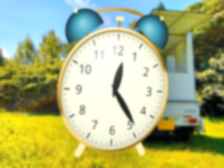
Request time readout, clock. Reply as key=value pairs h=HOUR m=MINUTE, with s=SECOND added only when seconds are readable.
h=12 m=24
